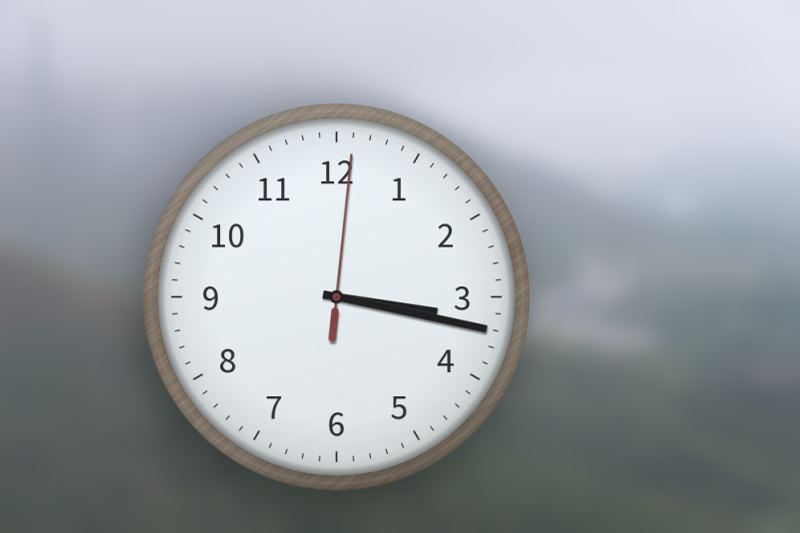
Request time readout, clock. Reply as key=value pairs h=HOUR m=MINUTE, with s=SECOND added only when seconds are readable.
h=3 m=17 s=1
